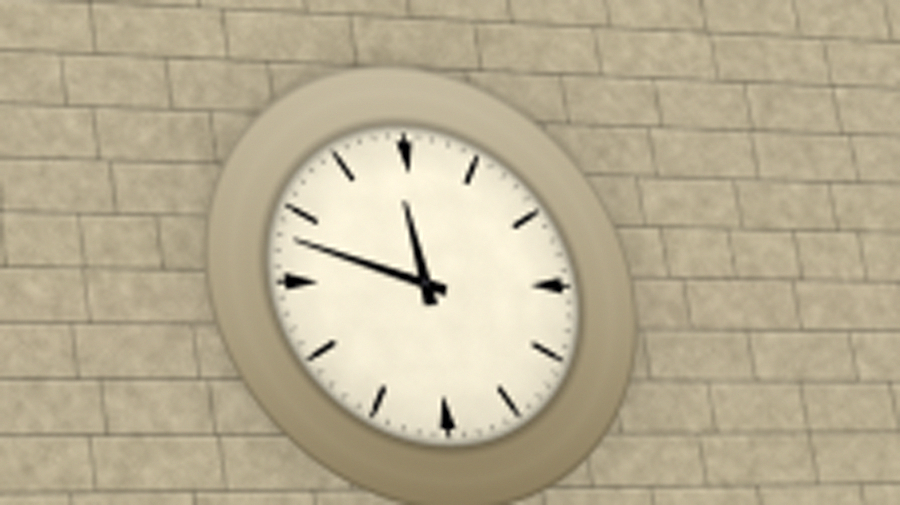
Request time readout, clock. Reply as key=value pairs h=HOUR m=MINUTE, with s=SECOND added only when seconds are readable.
h=11 m=48
